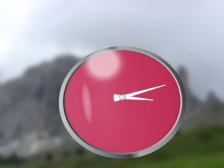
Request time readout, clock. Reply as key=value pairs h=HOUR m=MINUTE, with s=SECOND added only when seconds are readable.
h=3 m=12
